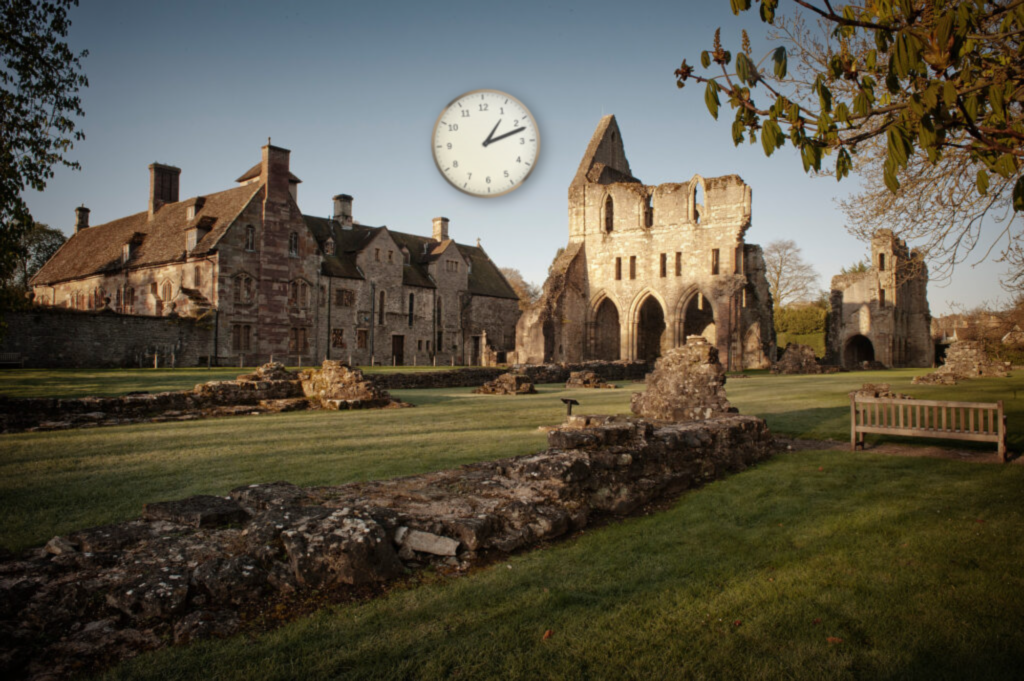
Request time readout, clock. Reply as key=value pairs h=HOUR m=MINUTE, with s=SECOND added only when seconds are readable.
h=1 m=12
